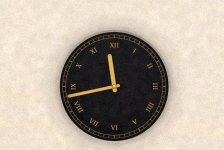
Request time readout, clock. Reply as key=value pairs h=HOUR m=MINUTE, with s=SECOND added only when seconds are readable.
h=11 m=43
